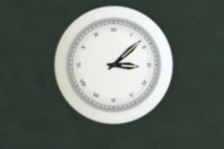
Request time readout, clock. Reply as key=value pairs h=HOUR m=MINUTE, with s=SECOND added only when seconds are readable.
h=3 m=8
